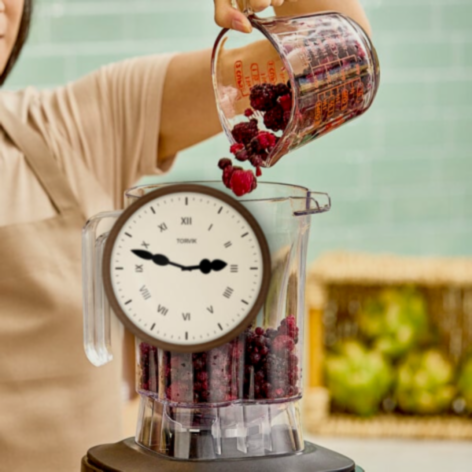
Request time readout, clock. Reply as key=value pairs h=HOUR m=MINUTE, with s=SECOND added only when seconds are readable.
h=2 m=48
